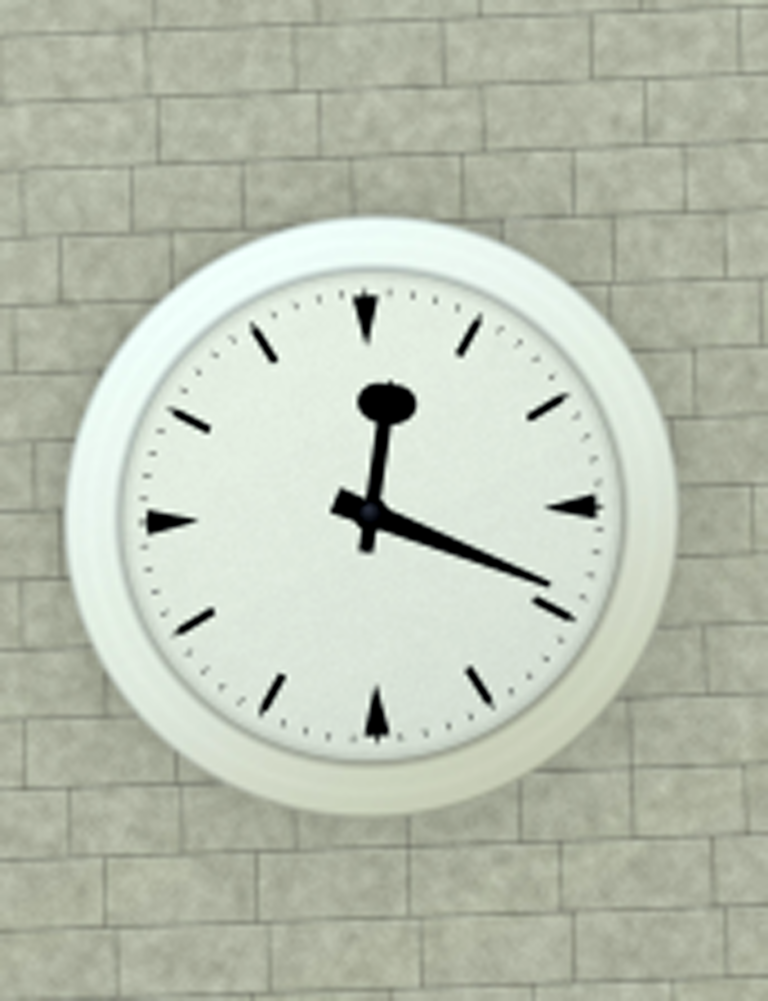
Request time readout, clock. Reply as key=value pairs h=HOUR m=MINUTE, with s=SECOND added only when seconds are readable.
h=12 m=19
